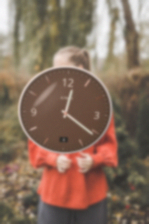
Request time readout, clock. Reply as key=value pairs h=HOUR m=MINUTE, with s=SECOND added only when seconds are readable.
h=12 m=21
